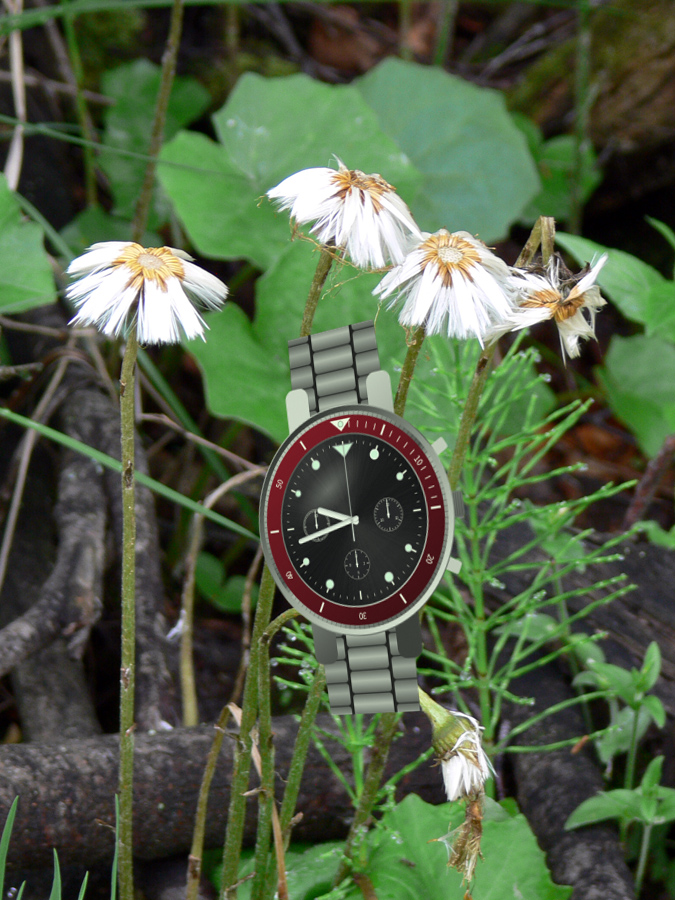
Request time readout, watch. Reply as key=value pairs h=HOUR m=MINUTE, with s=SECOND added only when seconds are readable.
h=9 m=43
